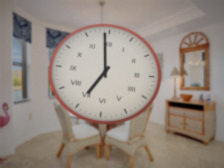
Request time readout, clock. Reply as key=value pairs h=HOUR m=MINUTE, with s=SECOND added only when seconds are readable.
h=6 m=59
